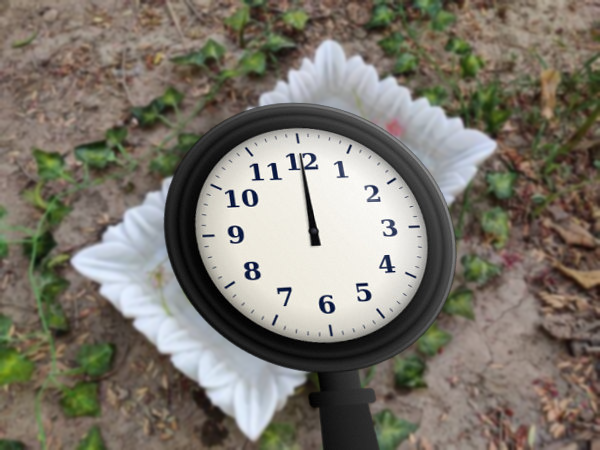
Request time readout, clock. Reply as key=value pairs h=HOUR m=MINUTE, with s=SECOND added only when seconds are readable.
h=12 m=0
